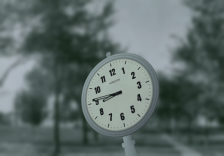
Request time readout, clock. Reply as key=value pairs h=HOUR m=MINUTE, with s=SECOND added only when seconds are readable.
h=8 m=46
